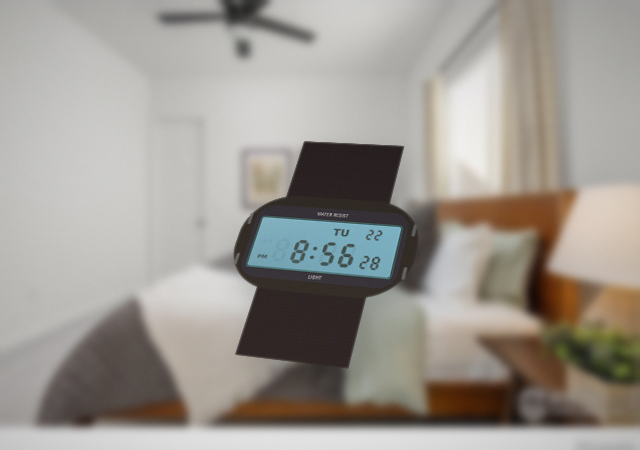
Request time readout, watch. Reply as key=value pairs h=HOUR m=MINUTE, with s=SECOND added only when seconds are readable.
h=8 m=56 s=28
